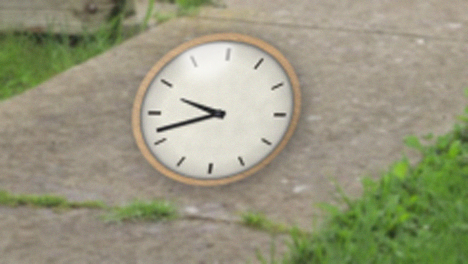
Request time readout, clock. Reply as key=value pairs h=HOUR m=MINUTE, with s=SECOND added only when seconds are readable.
h=9 m=42
